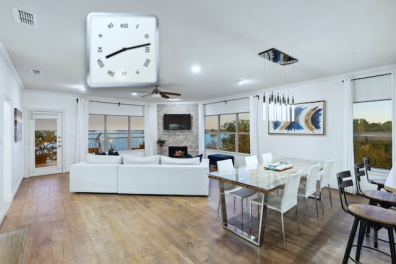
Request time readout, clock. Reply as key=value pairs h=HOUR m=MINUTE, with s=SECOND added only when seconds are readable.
h=8 m=13
